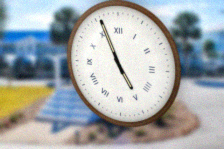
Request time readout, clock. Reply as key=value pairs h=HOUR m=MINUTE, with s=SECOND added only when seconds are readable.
h=4 m=56
